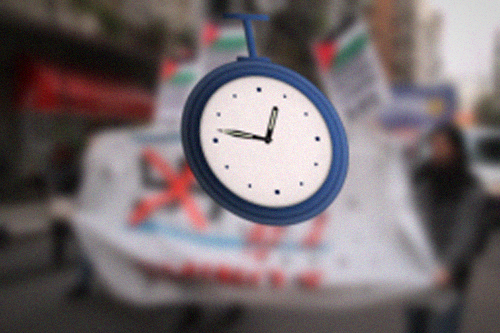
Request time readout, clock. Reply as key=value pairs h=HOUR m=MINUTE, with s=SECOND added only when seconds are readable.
h=12 m=47
